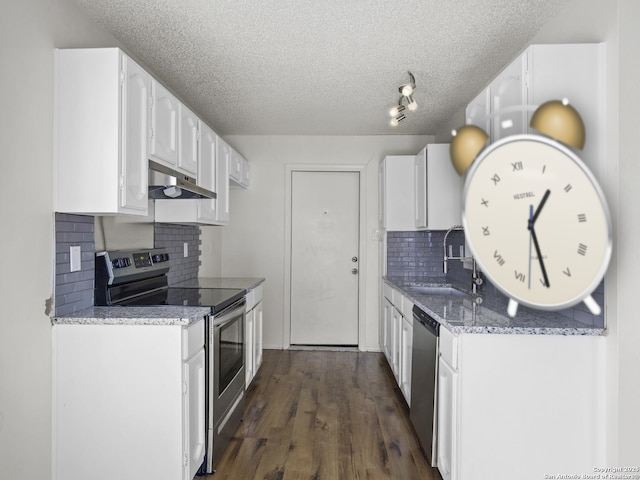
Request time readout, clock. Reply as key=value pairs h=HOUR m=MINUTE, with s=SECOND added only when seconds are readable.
h=1 m=29 s=33
